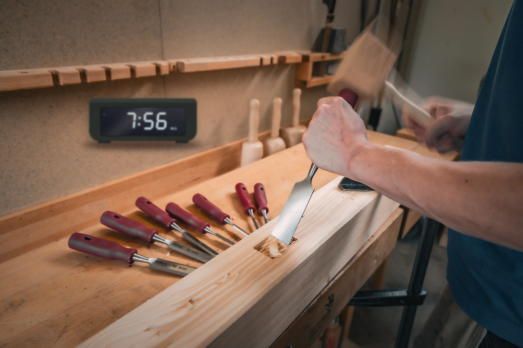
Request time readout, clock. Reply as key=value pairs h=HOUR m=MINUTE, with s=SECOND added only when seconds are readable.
h=7 m=56
